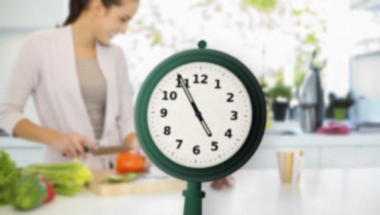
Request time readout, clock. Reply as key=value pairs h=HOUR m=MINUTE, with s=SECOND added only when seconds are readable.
h=4 m=55
